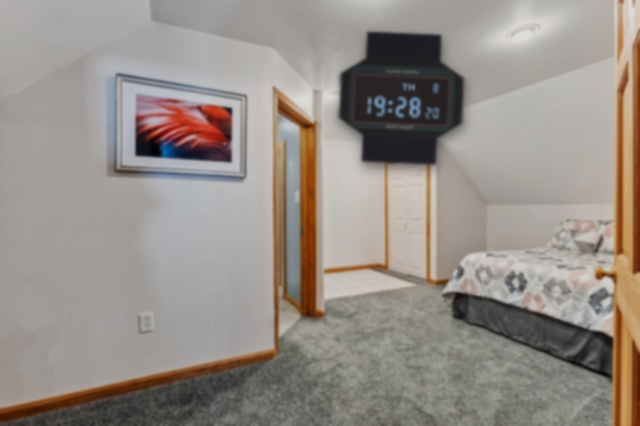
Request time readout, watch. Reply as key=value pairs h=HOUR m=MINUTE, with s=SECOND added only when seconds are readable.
h=19 m=28
